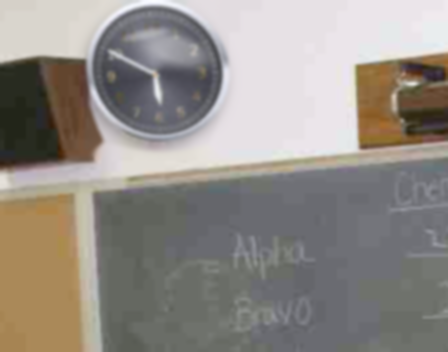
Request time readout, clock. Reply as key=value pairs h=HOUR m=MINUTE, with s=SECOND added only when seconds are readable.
h=5 m=50
